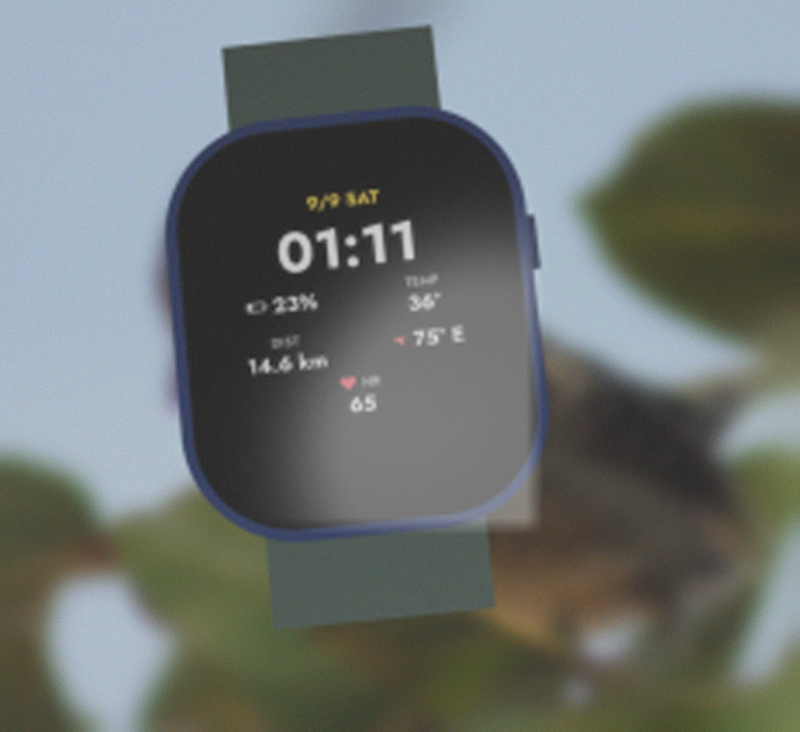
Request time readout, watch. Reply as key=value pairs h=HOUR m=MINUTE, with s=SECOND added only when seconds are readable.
h=1 m=11
